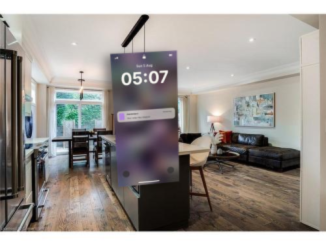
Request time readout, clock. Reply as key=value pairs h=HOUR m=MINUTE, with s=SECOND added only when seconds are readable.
h=5 m=7
